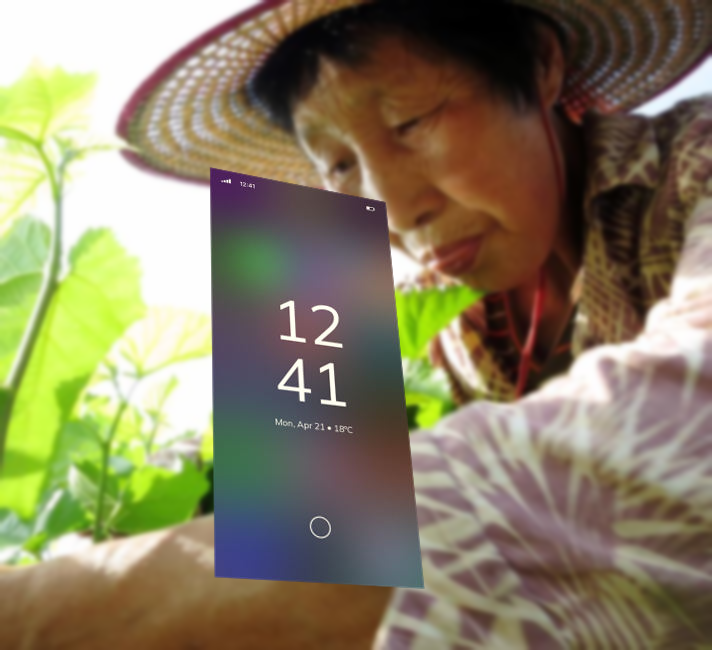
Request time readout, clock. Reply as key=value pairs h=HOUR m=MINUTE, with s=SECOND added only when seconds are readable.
h=12 m=41
